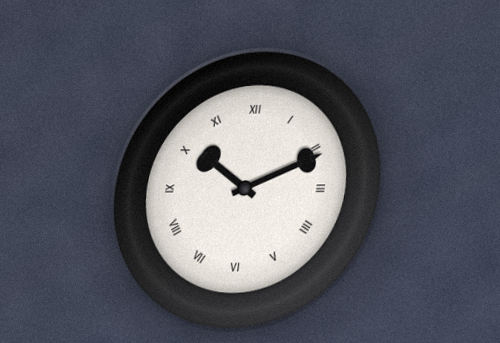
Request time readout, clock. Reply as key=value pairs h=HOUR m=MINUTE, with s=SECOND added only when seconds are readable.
h=10 m=11
